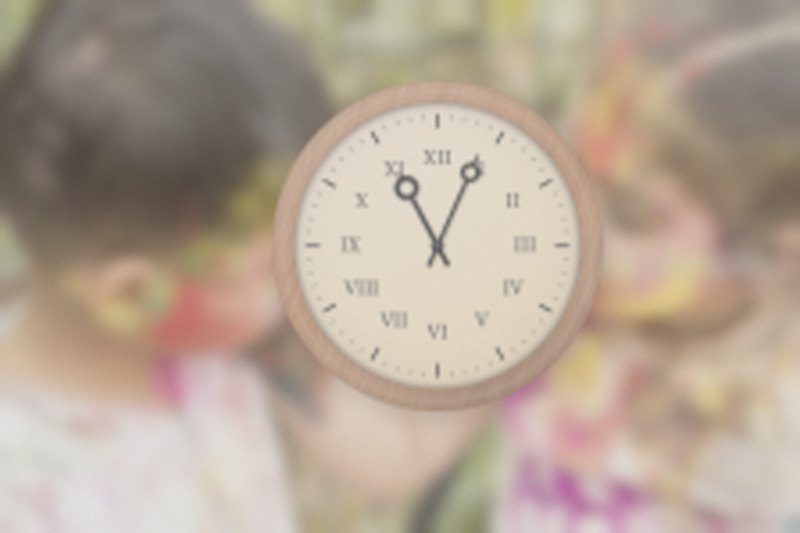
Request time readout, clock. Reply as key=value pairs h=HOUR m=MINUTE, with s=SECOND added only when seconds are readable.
h=11 m=4
